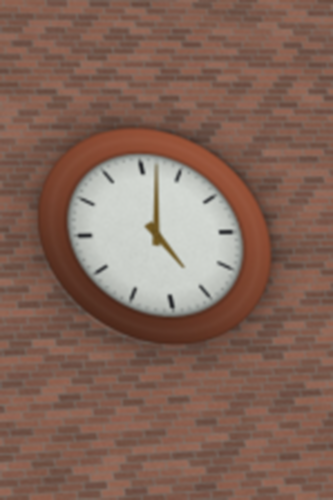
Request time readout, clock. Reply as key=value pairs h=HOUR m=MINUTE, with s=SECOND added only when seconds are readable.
h=5 m=2
